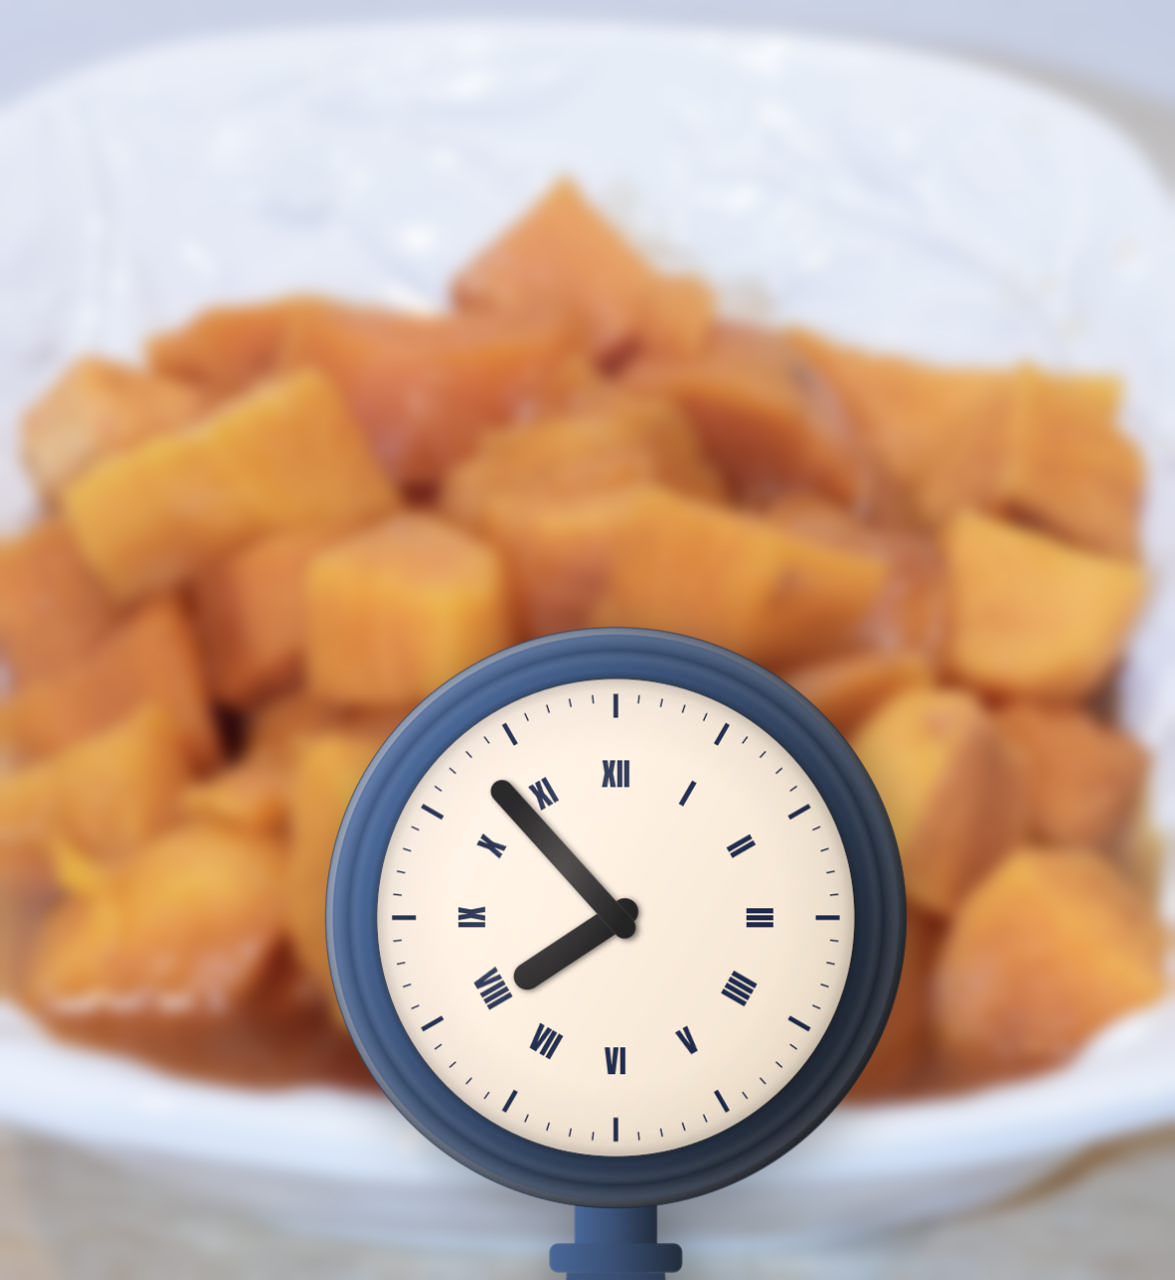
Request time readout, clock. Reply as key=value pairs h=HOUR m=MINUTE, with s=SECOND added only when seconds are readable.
h=7 m=53
